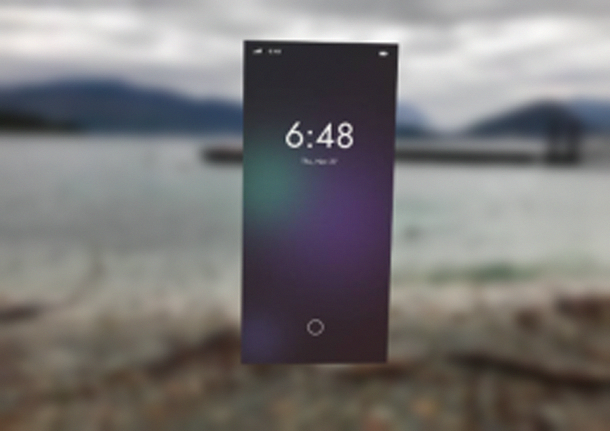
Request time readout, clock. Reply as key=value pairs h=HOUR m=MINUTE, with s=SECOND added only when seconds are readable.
h=6 m=48
